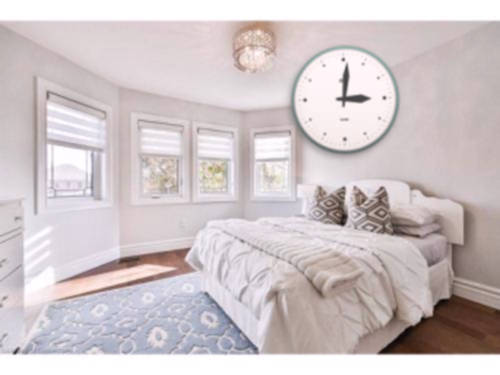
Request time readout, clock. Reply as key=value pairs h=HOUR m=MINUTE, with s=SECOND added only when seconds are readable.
h=3 m=1
